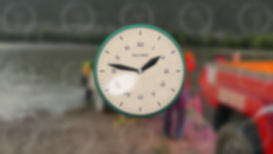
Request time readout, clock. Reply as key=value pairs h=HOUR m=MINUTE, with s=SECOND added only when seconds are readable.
h=1 m=47
